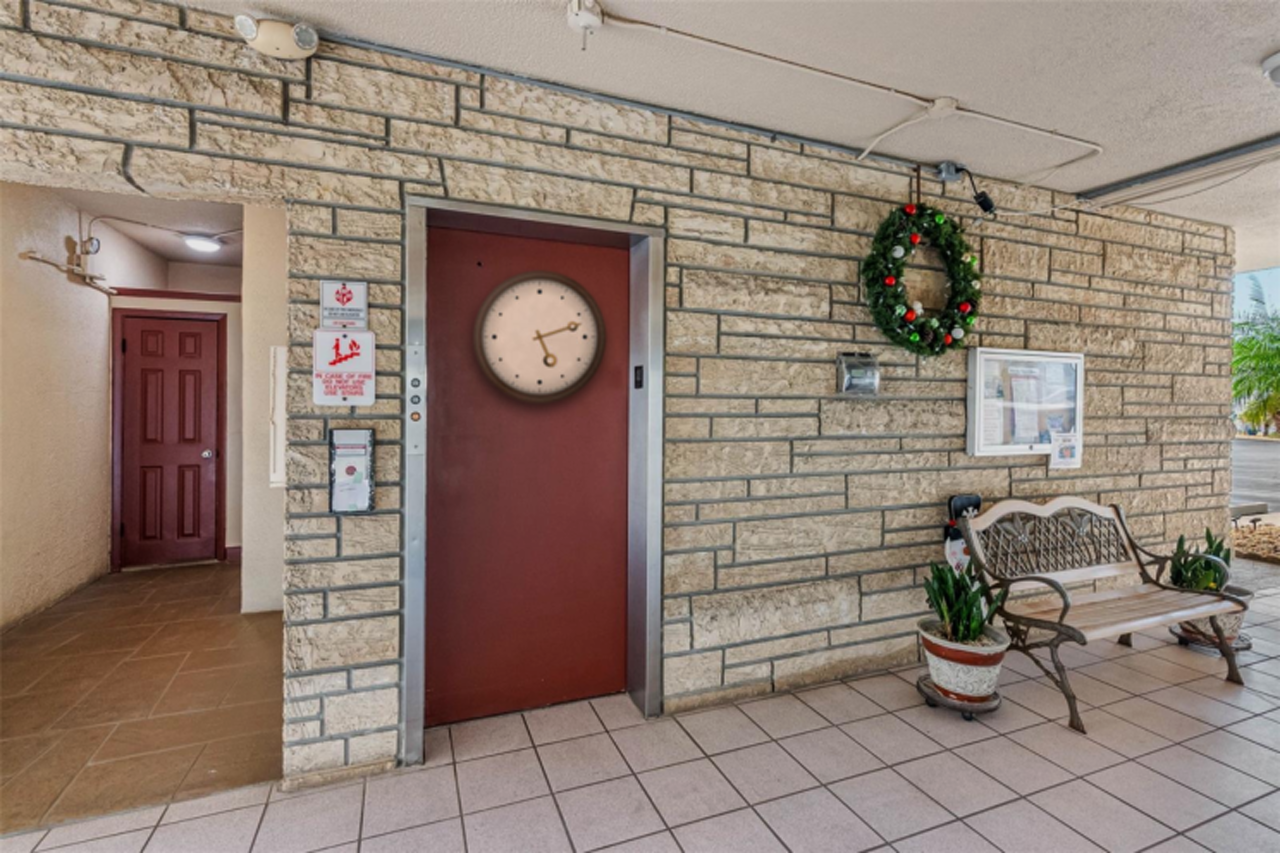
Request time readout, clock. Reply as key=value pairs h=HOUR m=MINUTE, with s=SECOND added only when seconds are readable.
h=5 m=12
